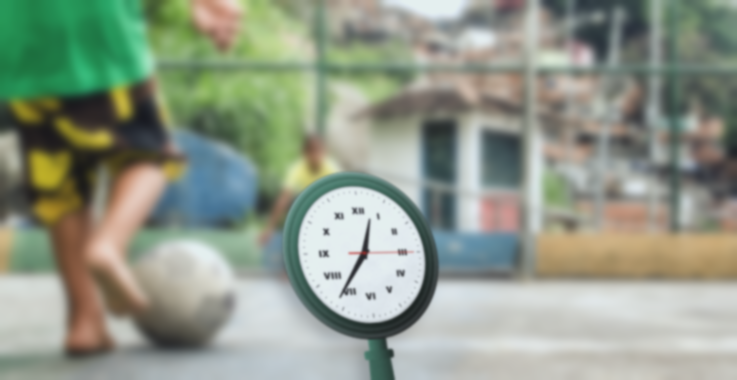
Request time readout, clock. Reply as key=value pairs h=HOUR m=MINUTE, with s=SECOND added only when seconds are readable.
h=12 m=36 s=15
